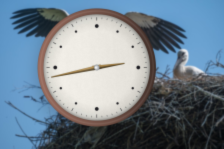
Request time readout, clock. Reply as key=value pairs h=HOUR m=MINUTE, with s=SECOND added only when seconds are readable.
h=2 m=43
